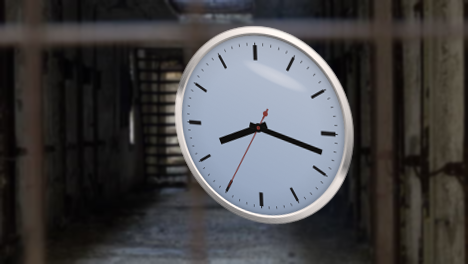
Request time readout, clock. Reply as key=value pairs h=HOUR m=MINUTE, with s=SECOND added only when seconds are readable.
h=8 m=17 s=35
